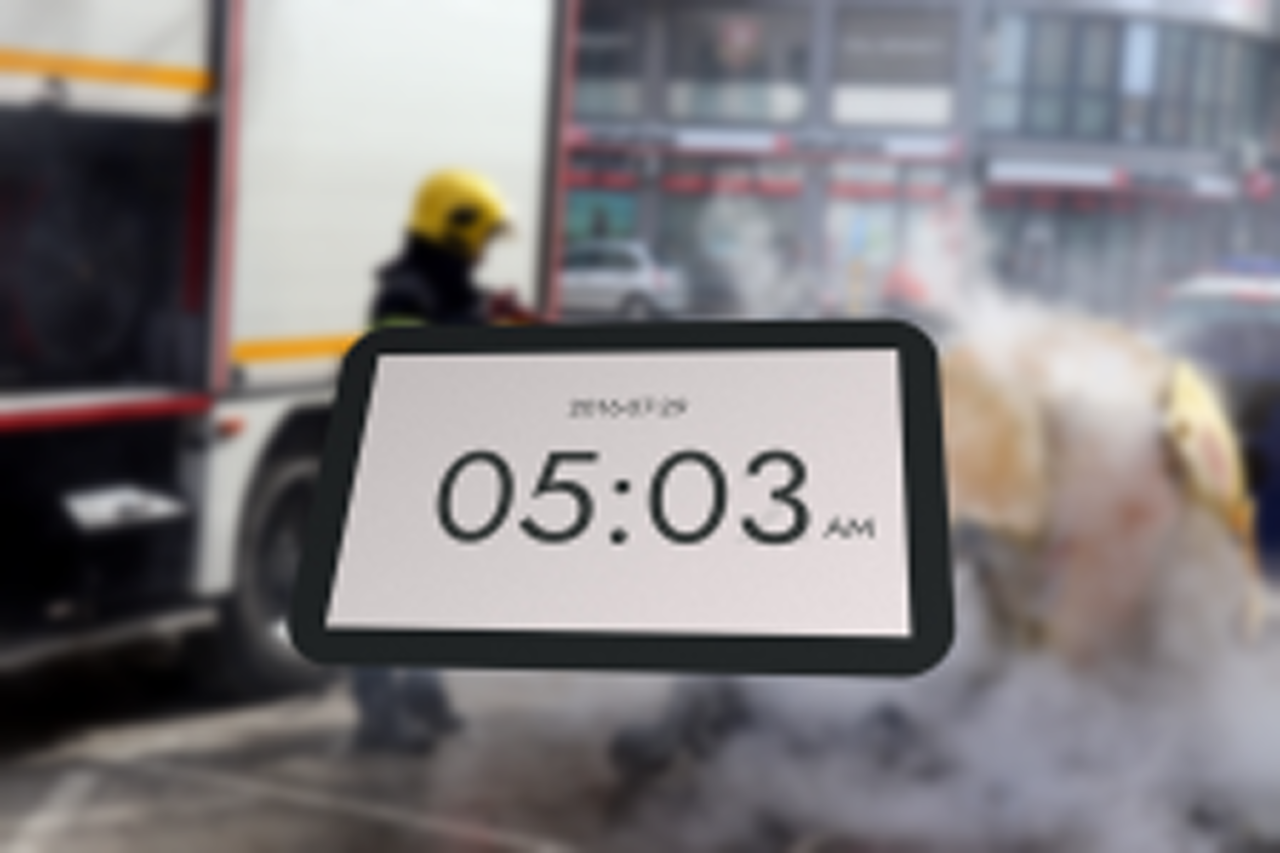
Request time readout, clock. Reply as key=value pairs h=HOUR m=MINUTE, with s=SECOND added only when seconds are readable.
h=5 m=3
